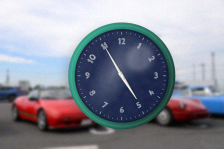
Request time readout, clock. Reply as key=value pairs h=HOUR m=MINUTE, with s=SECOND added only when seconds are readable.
h=4 m=55
